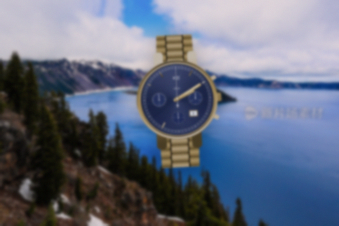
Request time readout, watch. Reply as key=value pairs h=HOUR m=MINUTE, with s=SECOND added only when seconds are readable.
h=2 m=10
